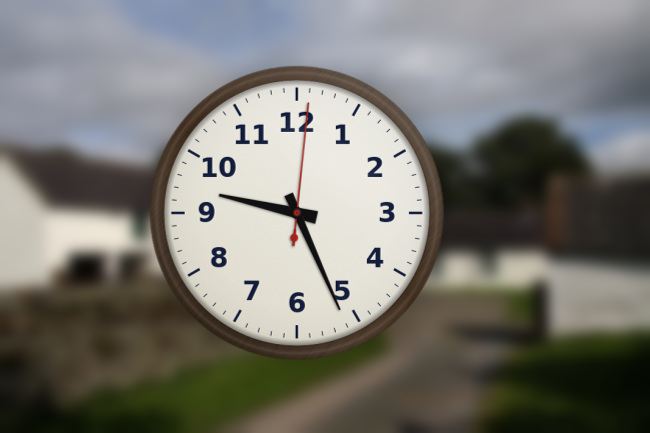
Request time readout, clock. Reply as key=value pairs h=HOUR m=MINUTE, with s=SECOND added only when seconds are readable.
h=9 m=26 s=1
